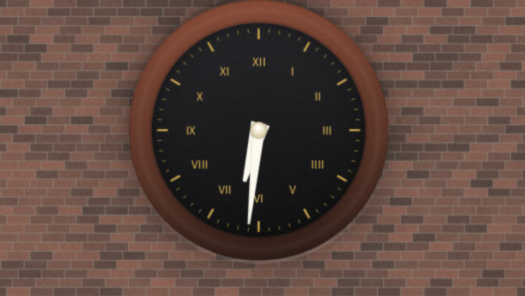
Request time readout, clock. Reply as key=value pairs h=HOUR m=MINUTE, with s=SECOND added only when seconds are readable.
h=6 m=31
